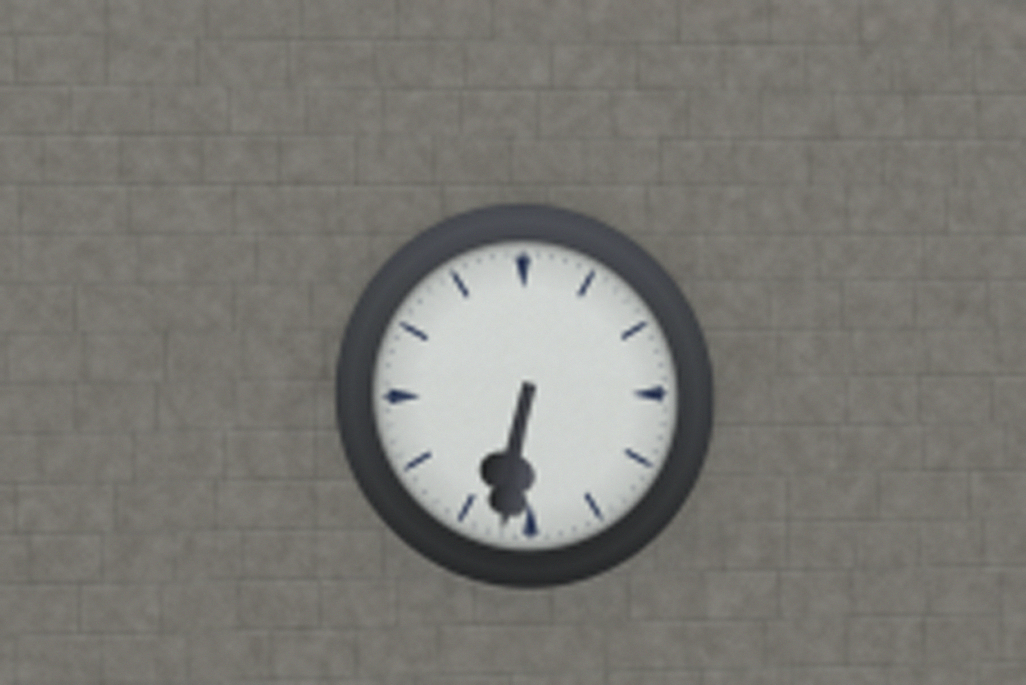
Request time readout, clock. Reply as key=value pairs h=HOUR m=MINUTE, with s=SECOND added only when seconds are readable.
h=6 m=32
